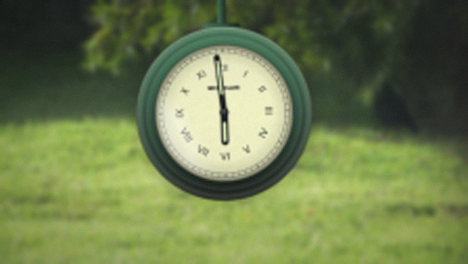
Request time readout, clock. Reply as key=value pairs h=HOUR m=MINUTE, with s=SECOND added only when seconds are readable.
h=5 m=59
